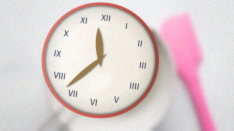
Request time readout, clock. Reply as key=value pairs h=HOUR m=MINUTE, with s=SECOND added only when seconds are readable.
h=11 m=37
